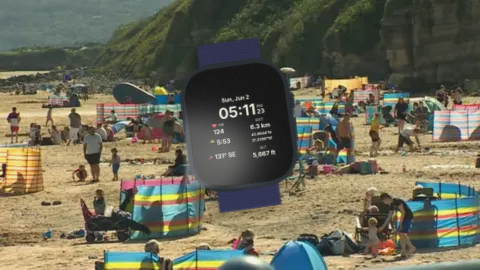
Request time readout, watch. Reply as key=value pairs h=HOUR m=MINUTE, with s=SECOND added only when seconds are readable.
h=5 m=11
